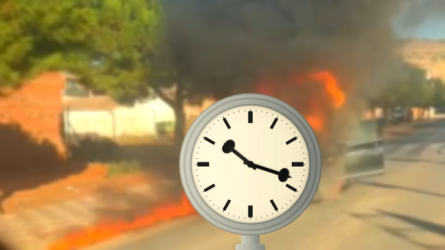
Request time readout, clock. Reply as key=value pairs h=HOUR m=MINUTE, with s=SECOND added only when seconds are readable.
h=10 m=18
